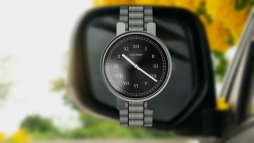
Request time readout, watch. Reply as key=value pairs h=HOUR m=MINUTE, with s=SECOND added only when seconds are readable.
h=10 m=21
